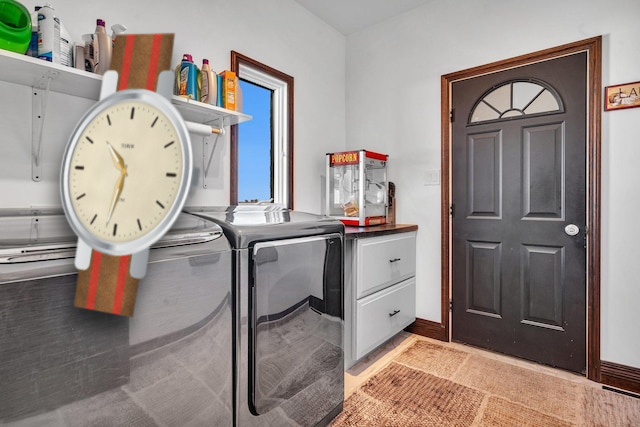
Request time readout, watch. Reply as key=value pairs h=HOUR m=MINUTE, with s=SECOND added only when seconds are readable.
h=10 m=32
